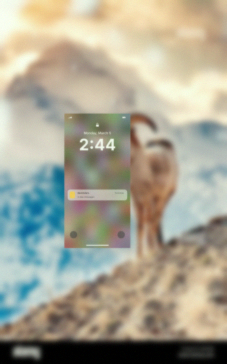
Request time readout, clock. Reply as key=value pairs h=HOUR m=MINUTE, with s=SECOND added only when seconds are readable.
h=2 m=44
